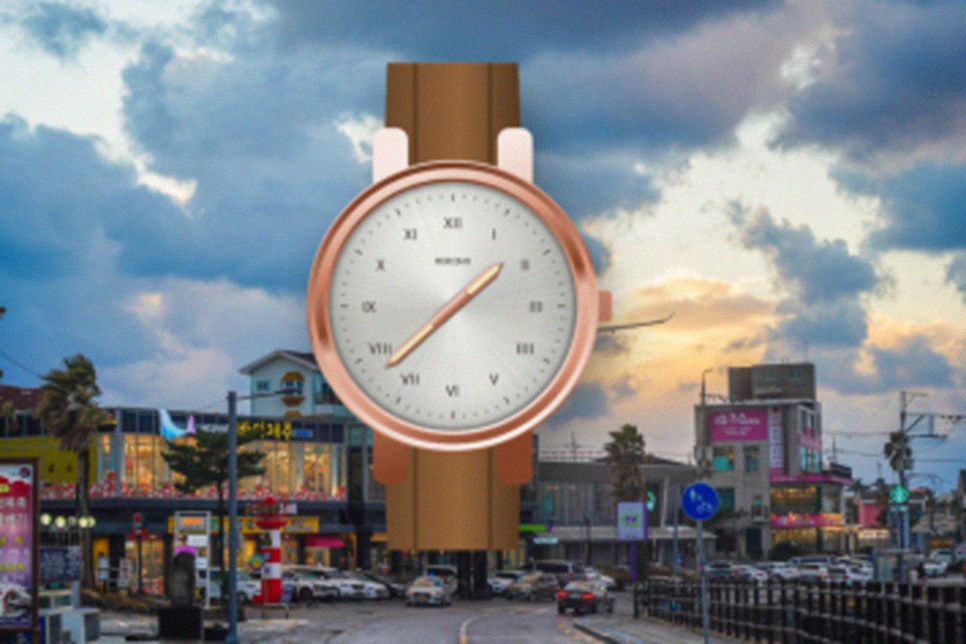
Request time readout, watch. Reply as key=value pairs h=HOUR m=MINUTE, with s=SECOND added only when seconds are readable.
h=1 m=38
